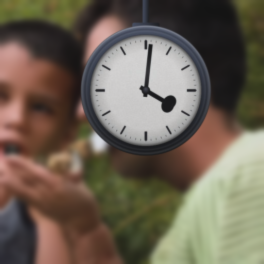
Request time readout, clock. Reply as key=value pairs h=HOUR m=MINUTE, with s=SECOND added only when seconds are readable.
h=4 m=1
